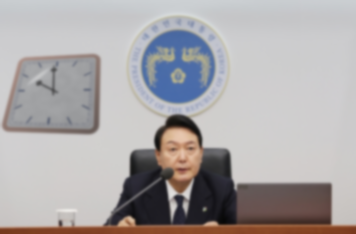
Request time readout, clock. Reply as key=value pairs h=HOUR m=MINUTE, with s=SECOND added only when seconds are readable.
h=9 m=59
